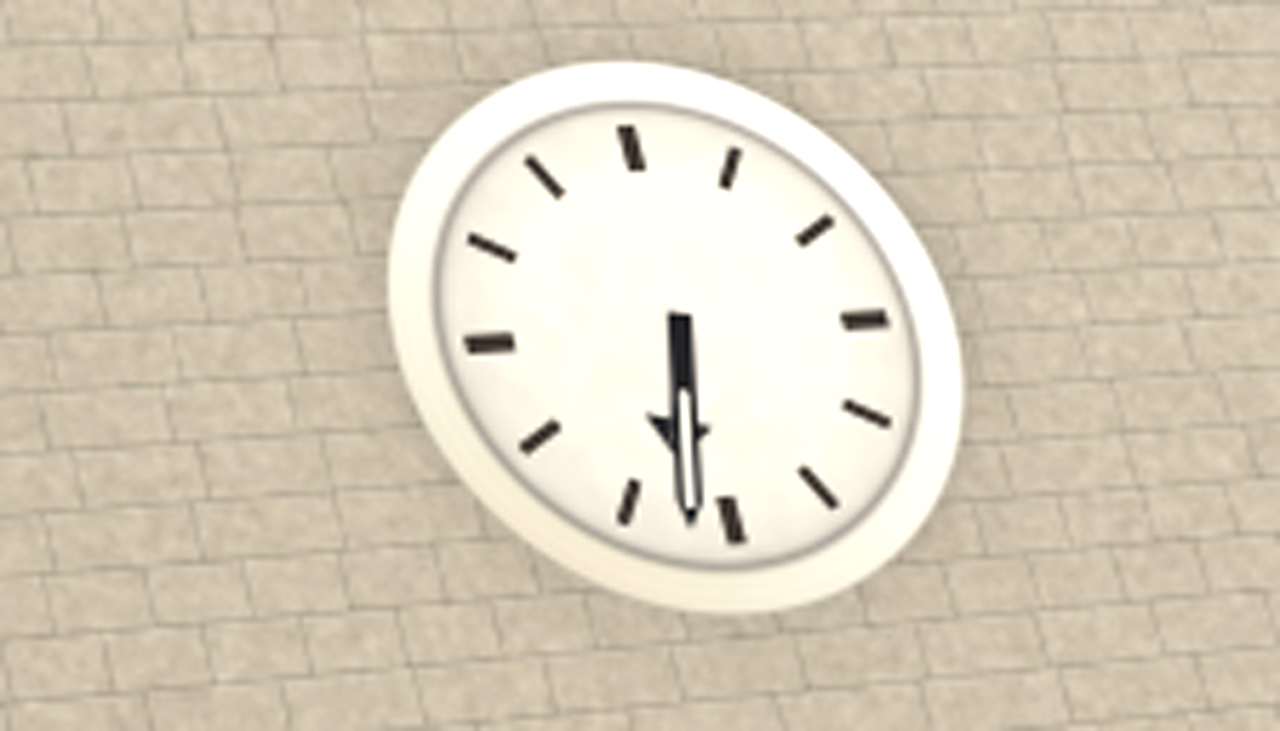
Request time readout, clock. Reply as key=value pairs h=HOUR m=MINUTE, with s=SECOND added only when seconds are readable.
h=6 m=32
